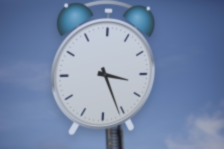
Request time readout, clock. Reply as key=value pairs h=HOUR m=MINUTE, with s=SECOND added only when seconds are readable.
h=3 m=26
